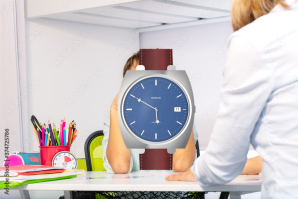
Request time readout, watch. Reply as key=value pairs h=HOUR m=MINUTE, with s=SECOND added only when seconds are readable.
h=5 m=50
